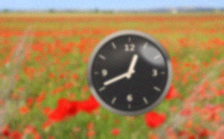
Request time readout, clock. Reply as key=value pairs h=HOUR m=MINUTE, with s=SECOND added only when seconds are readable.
h=12 m=41
